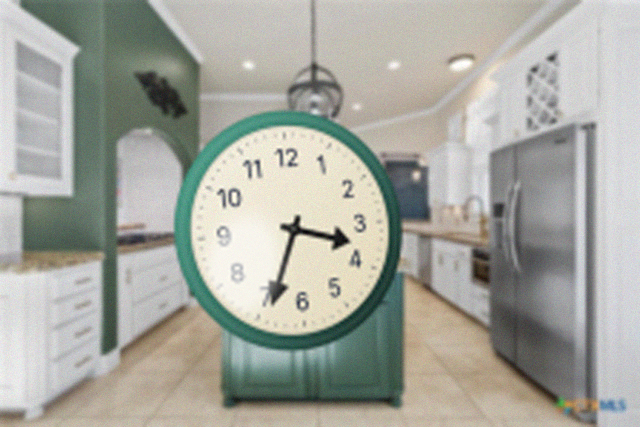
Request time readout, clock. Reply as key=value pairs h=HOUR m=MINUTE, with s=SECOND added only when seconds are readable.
h=3 m=34
